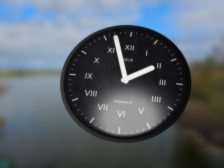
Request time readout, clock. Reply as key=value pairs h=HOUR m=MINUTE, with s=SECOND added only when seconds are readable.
h=1 m=57
